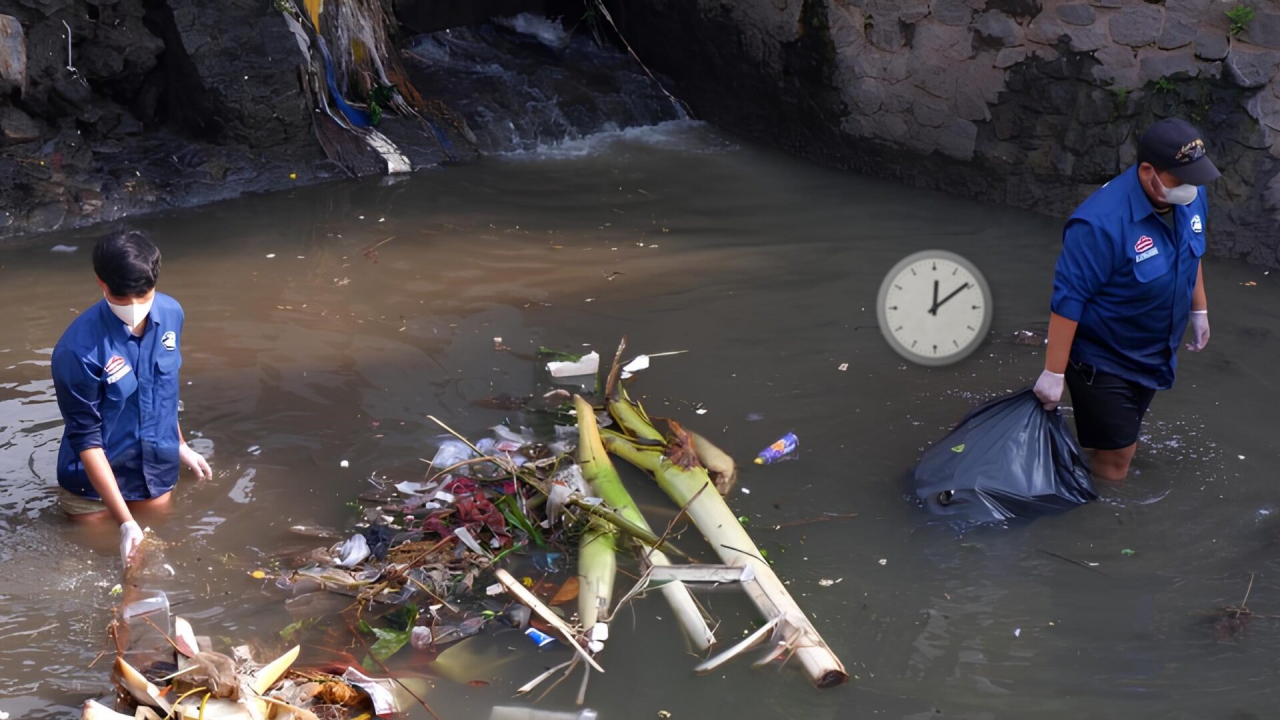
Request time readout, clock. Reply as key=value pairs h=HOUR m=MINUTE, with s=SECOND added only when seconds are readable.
h=12 m=9
